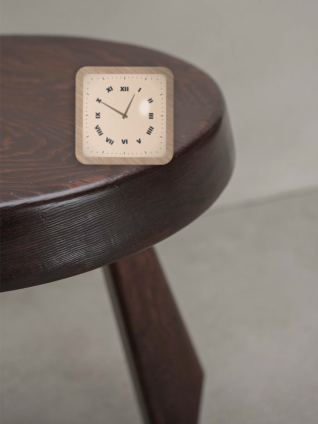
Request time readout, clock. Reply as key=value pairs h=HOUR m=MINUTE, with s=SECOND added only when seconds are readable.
h=12 m=50
